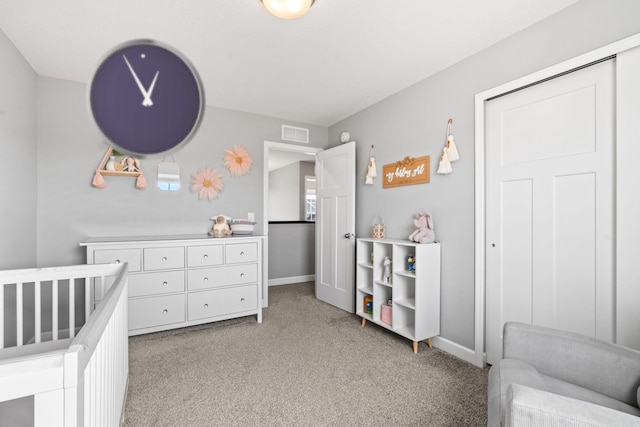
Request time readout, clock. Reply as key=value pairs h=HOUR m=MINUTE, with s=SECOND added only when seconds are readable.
h=12 m=56
